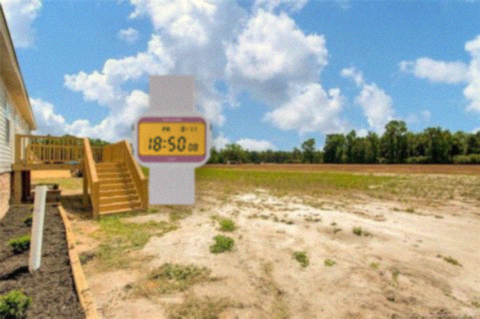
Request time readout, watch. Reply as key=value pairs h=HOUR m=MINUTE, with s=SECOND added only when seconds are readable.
h=18 m=50
